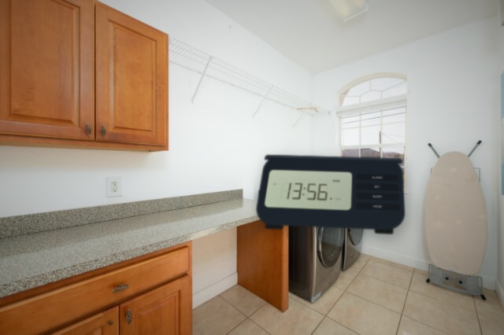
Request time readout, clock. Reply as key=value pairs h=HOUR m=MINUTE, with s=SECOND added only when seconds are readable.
h=13 m=56
